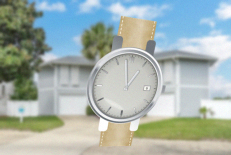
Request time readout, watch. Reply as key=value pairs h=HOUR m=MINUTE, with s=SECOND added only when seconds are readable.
h=12 m=58
